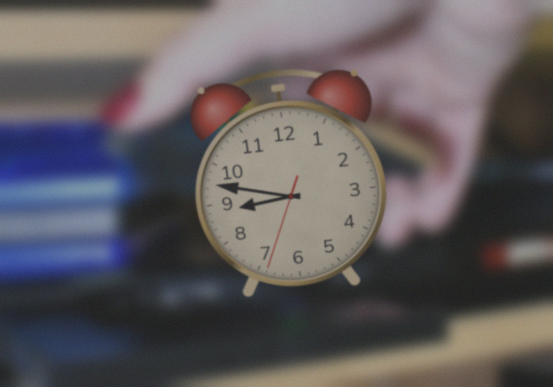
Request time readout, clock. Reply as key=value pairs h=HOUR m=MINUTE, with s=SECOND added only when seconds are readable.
h=8 m=47 s=34
